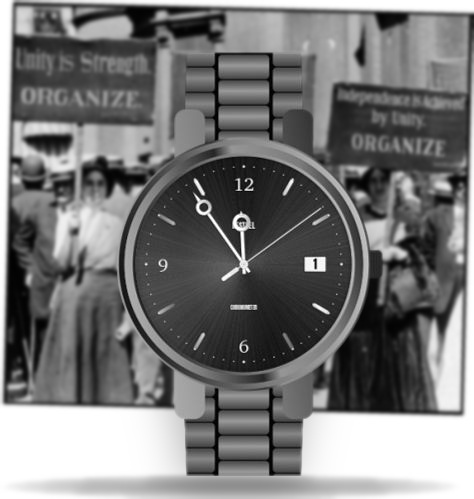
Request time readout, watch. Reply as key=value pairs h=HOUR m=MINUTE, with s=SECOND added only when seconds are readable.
h=11 m=54 s=9
